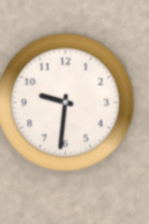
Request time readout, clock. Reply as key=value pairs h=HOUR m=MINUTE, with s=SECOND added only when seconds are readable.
h=9 m=31
